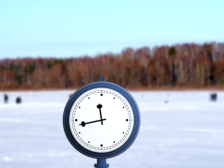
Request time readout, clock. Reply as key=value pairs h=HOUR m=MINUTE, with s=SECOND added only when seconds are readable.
h=11 m=43
